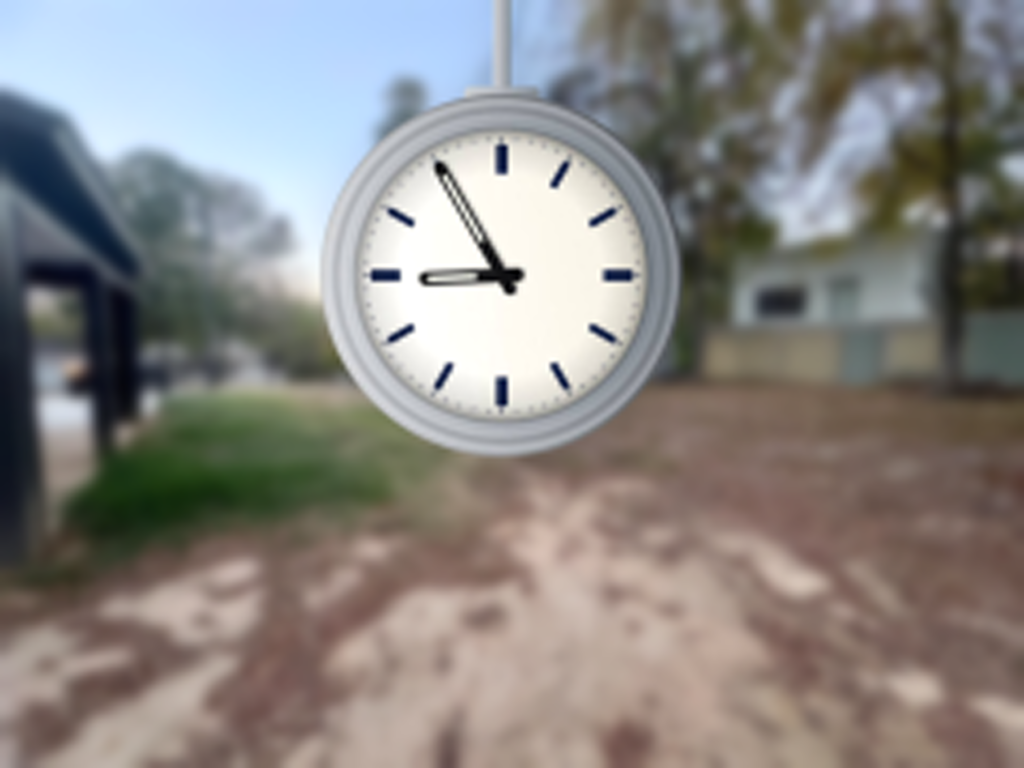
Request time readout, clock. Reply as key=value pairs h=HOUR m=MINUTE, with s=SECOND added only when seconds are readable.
h=8 m=55
